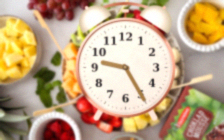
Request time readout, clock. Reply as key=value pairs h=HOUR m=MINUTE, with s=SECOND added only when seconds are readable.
h=9 m=25
